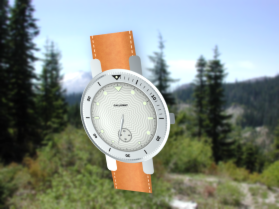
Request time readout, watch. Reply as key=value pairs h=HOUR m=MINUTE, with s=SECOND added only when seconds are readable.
h=6 m=33
